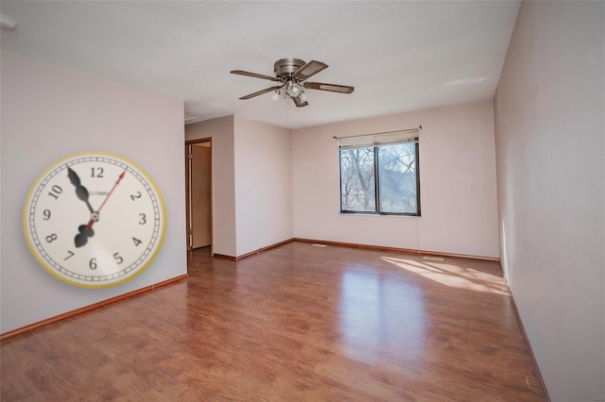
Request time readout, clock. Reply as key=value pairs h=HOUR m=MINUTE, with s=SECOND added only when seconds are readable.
h=6 m=55 s=5
